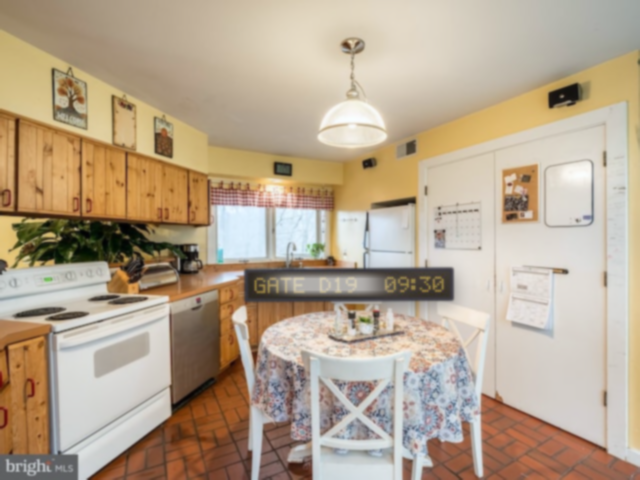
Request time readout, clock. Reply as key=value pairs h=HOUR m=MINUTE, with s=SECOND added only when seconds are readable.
h=9 m=30
